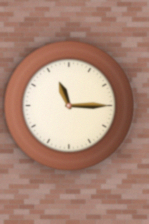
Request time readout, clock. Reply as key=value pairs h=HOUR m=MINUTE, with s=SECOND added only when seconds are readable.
h=11 m=15
